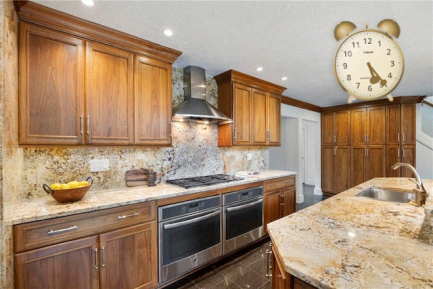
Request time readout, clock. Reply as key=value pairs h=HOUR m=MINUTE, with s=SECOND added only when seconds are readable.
h=5 m=24
